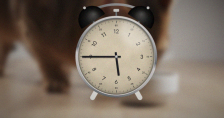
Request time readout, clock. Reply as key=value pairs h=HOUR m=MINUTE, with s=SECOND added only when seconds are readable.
h=5 m=45
